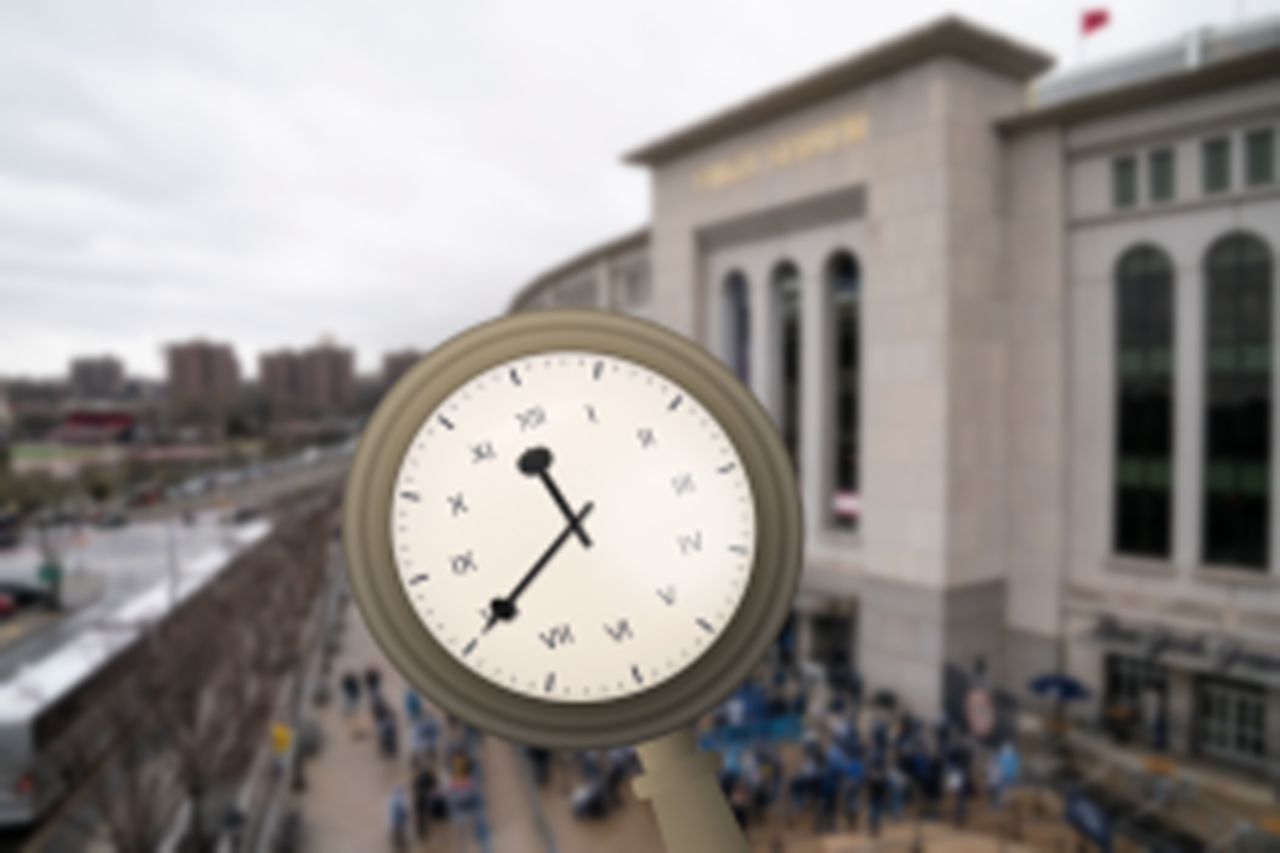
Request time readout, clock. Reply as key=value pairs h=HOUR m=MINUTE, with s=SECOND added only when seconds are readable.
h=11 m=40
